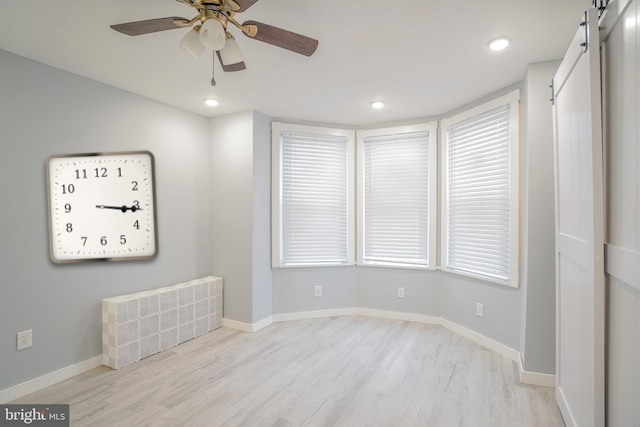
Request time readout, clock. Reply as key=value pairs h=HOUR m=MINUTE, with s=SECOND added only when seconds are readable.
h=3 m=16
